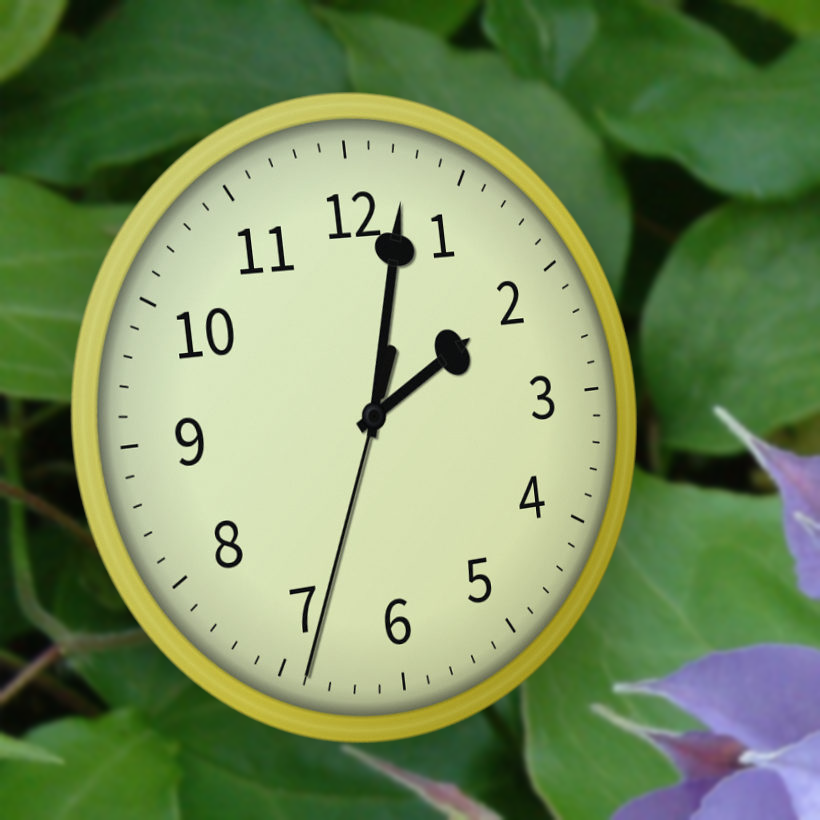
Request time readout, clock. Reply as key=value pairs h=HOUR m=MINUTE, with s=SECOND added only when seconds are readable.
h=2 m=2 s=34
